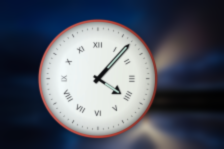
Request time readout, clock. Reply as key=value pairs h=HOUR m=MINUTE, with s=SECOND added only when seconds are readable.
h=4 m=7
